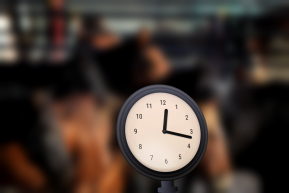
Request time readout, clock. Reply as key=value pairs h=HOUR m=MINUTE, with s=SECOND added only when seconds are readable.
h=12 m=17
